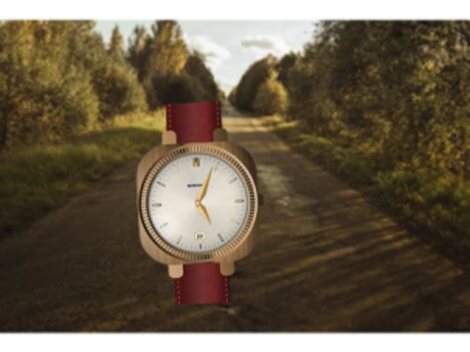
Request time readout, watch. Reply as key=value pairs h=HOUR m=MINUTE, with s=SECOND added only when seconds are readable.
h=5 m=4
